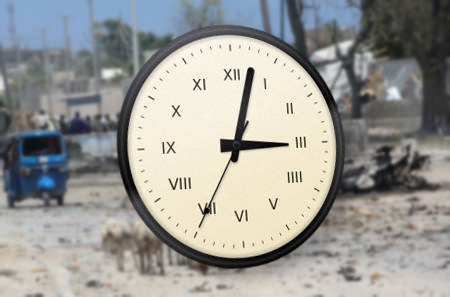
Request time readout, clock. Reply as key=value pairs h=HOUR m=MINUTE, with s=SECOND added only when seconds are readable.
h=3 m=2 s=35
